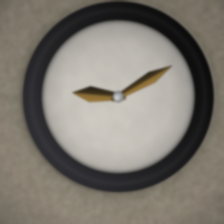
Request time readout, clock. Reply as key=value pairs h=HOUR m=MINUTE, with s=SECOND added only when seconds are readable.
h=9 m=10
